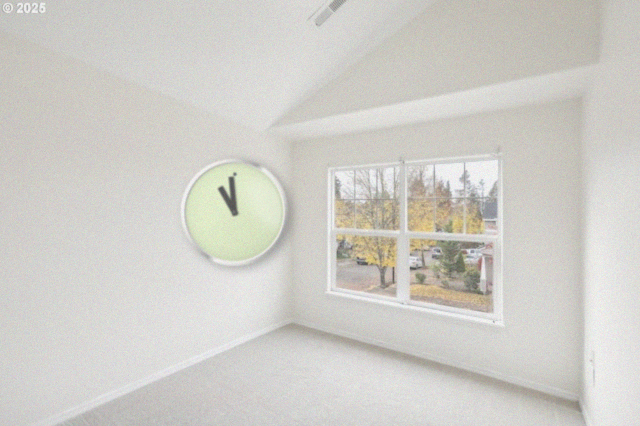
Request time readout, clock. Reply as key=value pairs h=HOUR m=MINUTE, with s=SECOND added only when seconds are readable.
h=10 m=59
